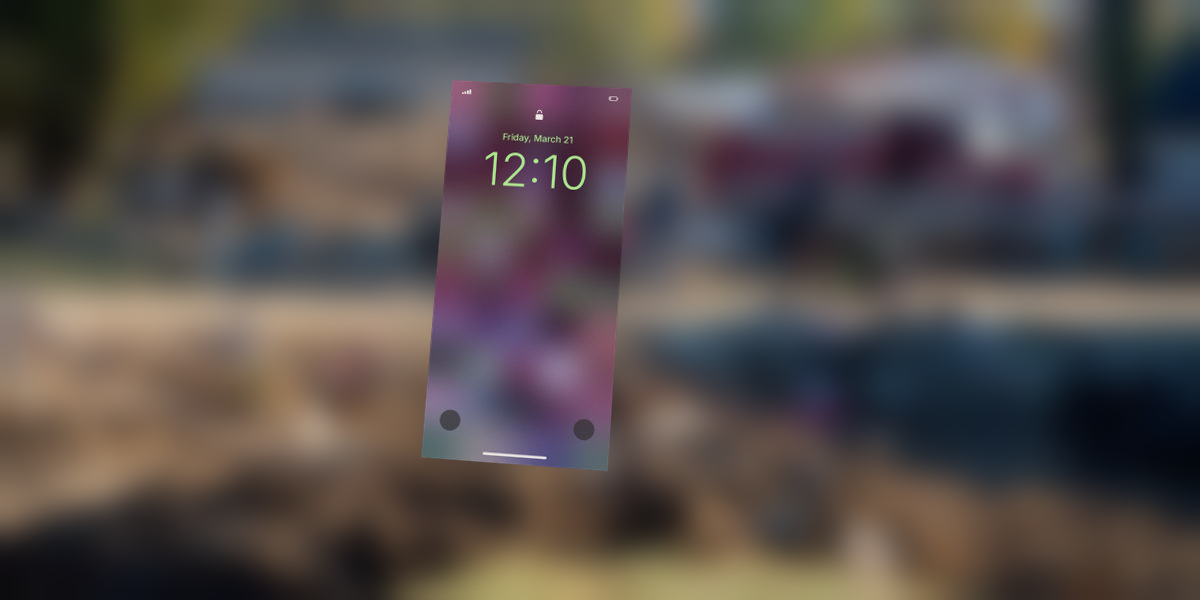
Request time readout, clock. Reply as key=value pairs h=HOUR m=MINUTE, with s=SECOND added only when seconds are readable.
h=12 m=10
